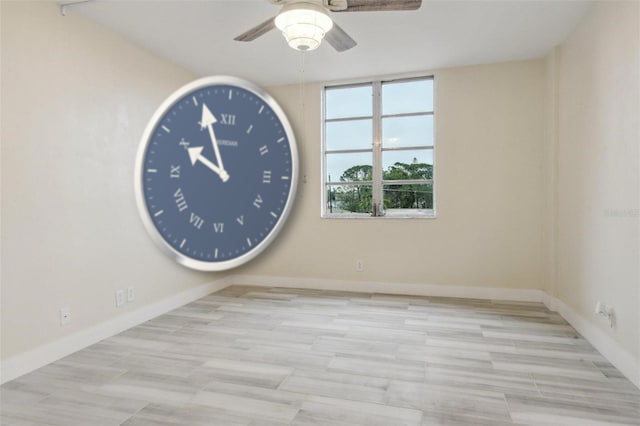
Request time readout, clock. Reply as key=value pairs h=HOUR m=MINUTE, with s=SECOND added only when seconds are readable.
h=9 m=56
